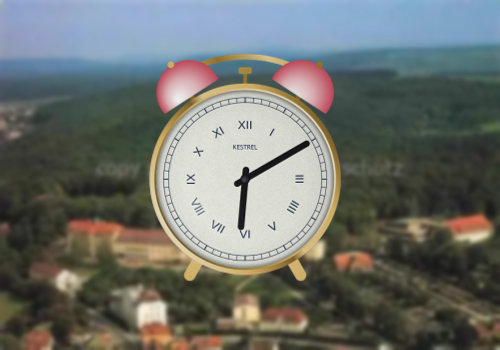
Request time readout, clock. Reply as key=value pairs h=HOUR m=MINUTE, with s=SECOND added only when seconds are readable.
h=6 m=10
